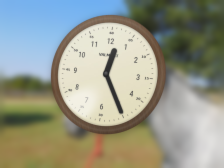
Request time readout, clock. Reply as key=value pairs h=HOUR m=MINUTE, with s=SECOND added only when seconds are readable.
h=12 m=25
